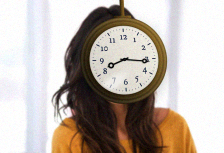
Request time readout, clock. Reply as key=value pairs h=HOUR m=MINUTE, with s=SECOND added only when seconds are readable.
h=8 m=16
